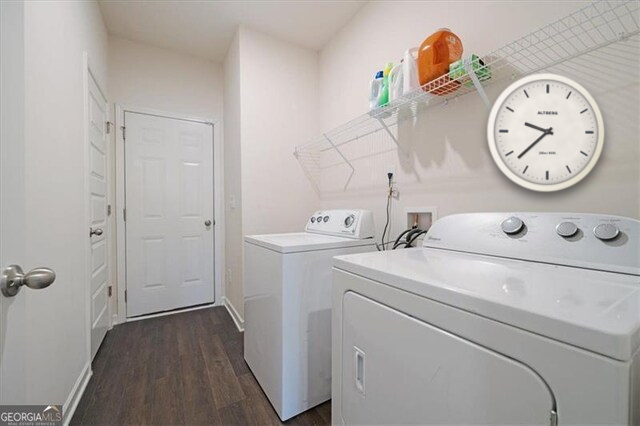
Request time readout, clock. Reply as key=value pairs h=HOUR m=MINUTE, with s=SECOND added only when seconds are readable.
h=9 m=38
